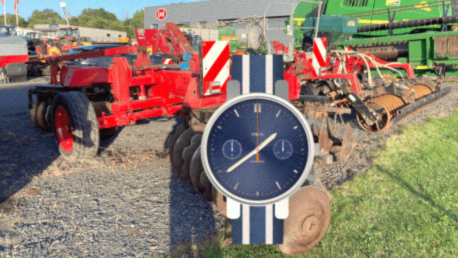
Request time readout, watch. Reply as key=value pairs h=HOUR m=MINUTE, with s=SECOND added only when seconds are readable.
h=1 m=39
